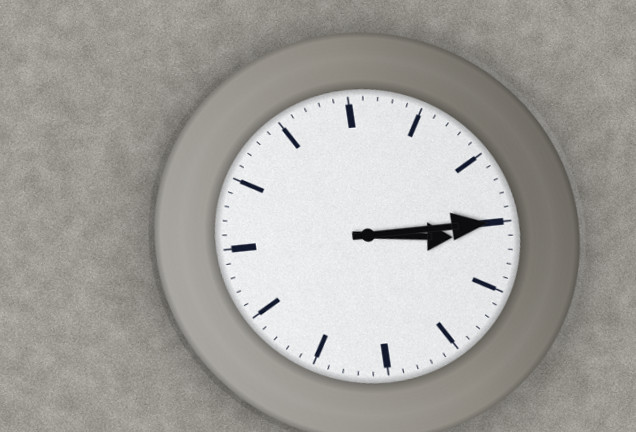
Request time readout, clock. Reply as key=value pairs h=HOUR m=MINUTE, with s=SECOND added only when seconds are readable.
h=3 m=15
